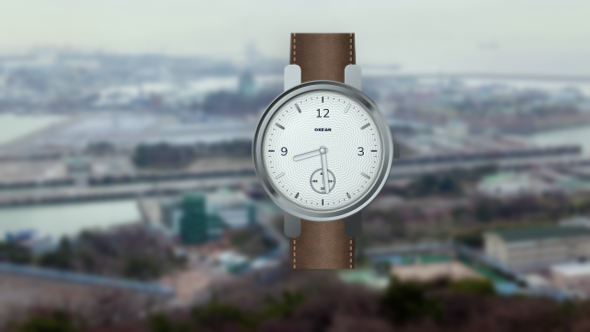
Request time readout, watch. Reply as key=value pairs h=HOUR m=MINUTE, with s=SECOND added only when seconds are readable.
h=8 m=29
